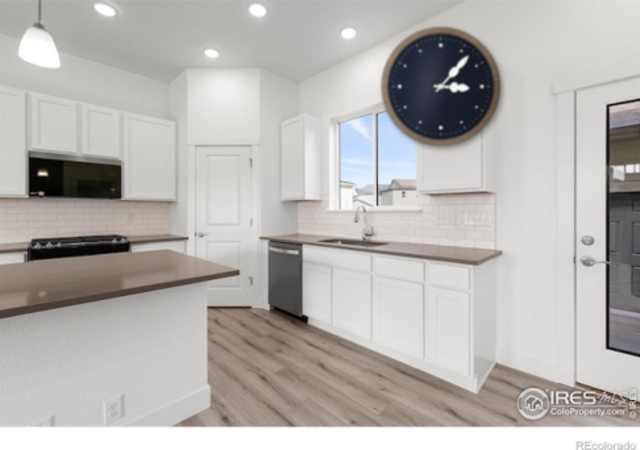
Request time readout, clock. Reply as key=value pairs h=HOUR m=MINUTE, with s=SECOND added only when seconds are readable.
h=3 m=7
